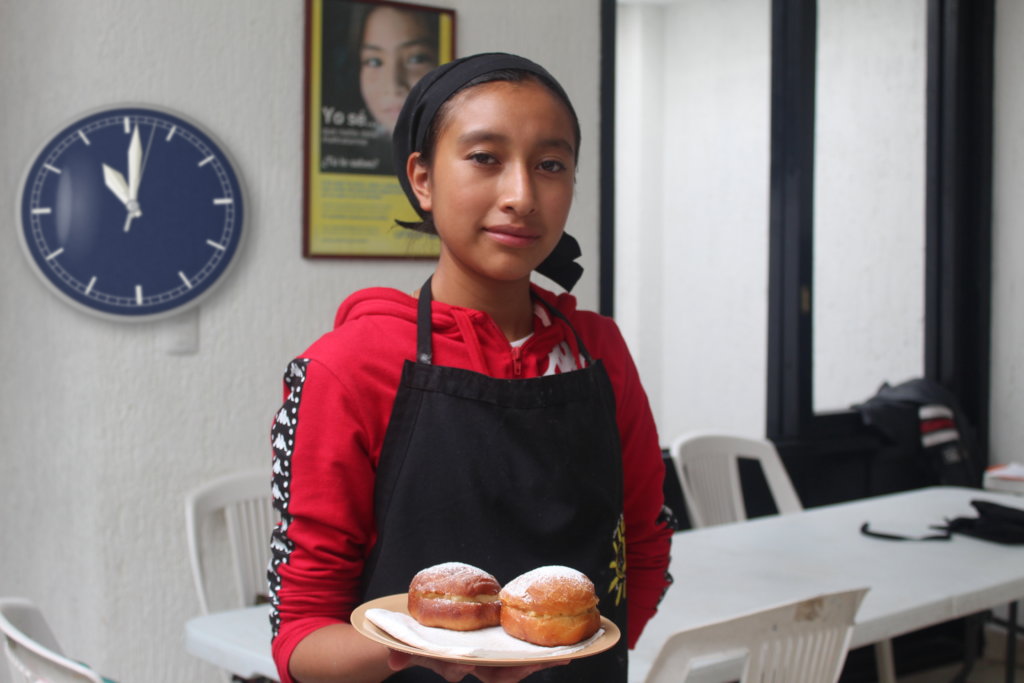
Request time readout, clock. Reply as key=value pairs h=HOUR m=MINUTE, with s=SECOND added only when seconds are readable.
h=11 m=1 s=3
